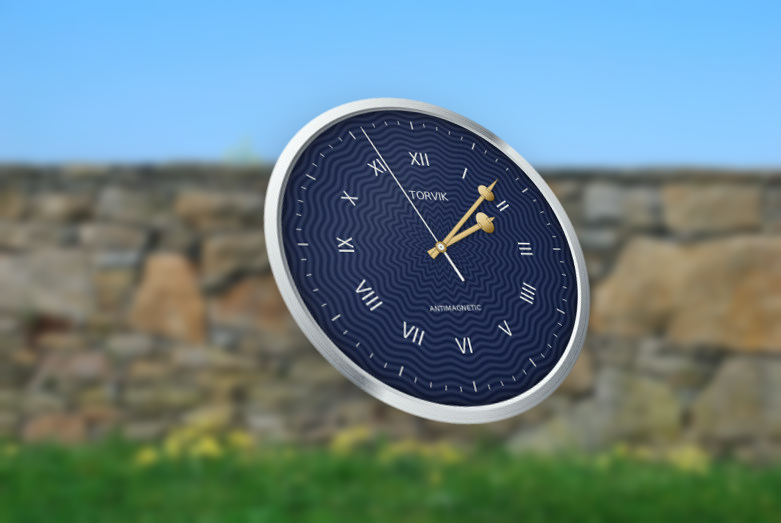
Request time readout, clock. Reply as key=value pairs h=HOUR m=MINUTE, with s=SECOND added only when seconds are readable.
h=2 m=7 s=56
